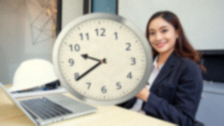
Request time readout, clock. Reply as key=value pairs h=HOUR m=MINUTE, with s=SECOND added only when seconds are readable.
h=9 m=39
